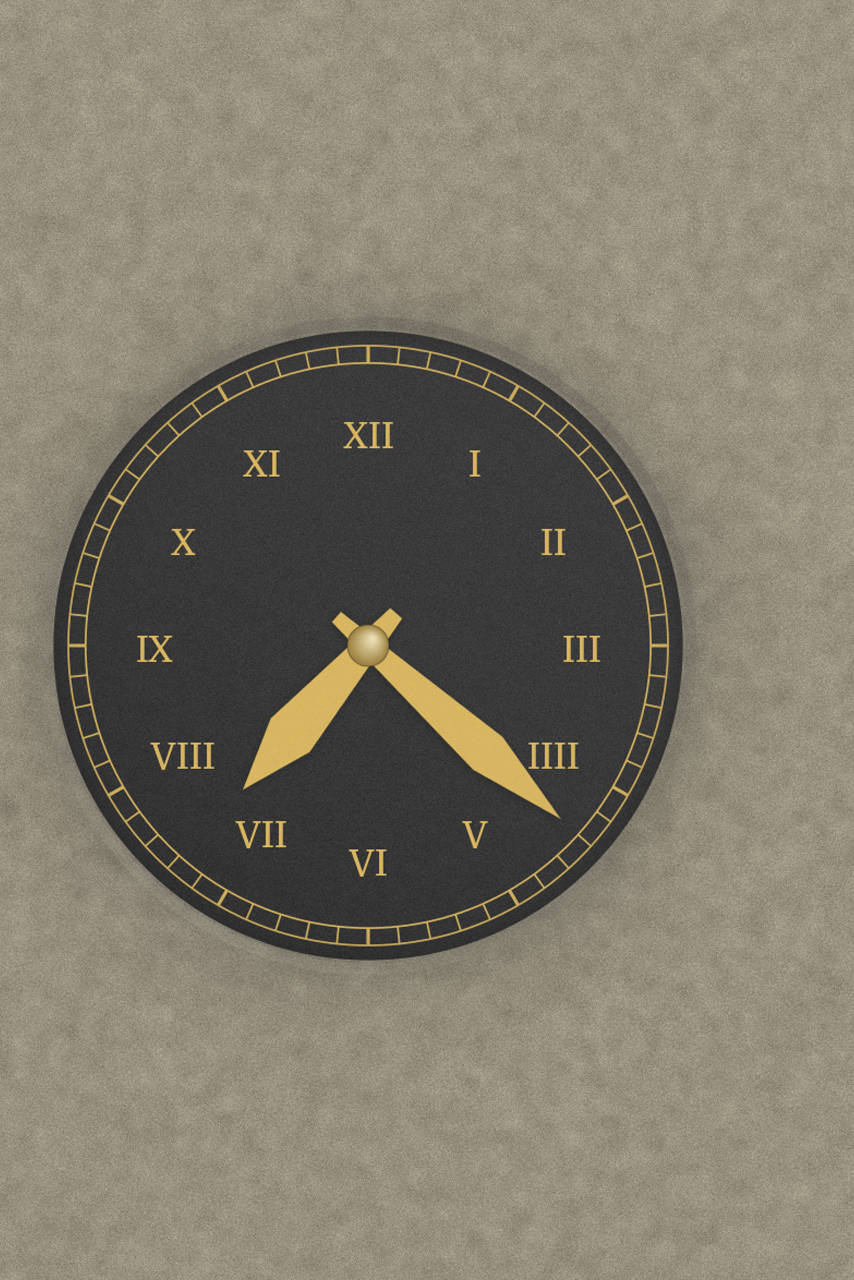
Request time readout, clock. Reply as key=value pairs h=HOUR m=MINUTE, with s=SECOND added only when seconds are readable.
h=7 m=22
